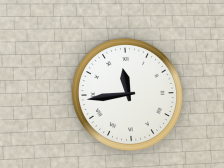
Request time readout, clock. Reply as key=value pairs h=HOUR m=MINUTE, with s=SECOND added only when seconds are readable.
h=11 m=44
